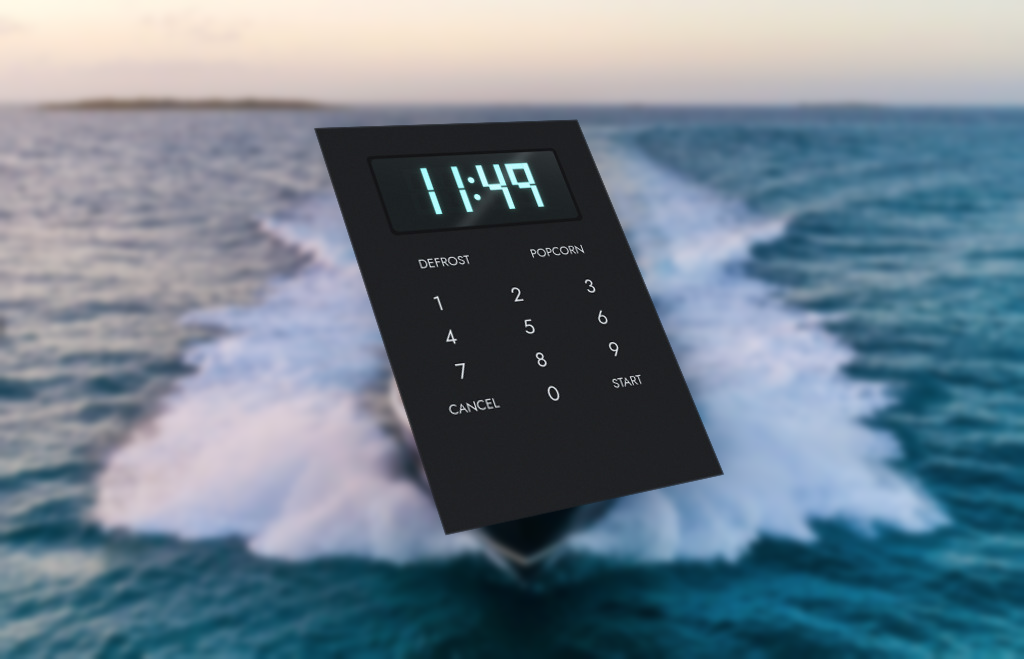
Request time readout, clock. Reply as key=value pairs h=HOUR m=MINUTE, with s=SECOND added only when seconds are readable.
h=11 m=49
